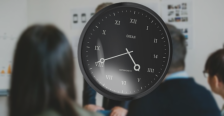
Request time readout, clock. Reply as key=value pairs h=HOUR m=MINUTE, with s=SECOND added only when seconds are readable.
h=4 m=41
